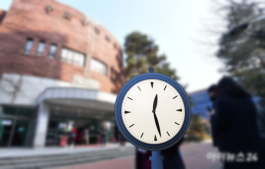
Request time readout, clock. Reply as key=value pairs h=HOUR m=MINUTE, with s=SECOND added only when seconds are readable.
h=12 m=28
